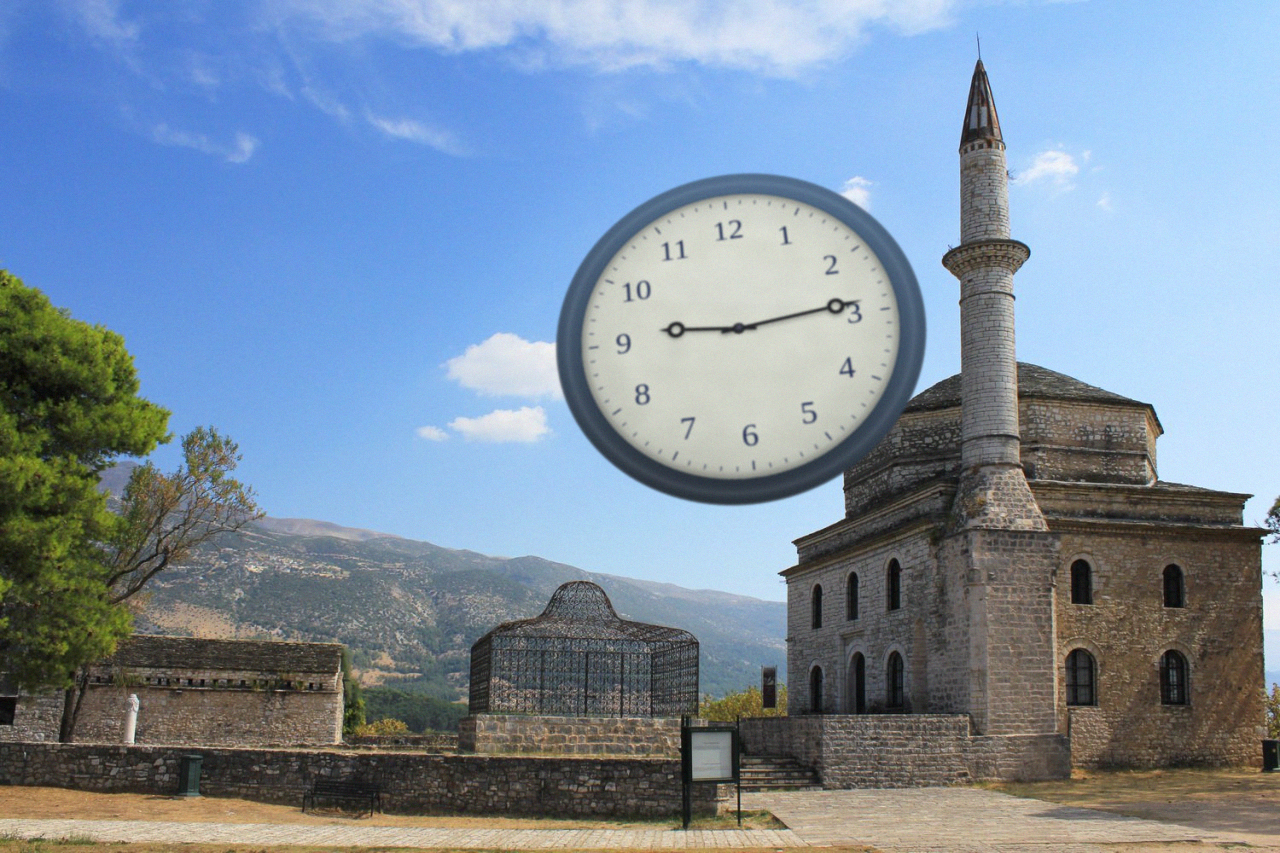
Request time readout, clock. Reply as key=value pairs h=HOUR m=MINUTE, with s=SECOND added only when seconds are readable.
h=9 m=14
